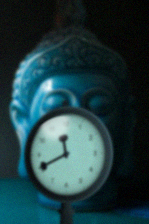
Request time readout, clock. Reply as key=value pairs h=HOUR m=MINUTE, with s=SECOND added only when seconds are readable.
h=11 m=41
